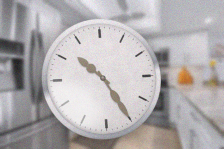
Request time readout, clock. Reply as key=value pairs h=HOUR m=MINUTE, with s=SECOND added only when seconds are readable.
h=10 m=25
